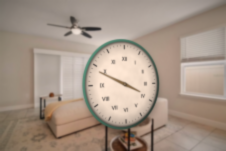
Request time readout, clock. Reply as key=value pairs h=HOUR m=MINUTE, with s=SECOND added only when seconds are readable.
h=3 m=49
